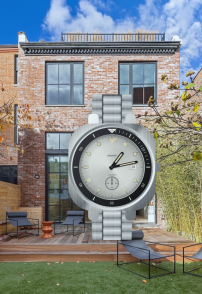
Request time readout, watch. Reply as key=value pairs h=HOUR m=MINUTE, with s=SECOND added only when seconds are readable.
h=1 m=13
